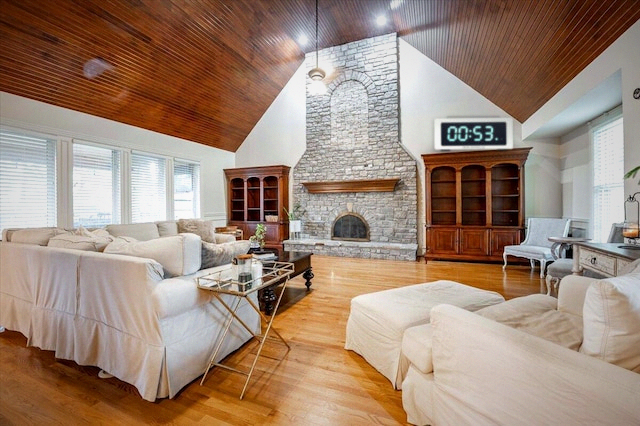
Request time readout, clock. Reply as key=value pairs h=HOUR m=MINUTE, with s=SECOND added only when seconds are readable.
h=0 m=53
